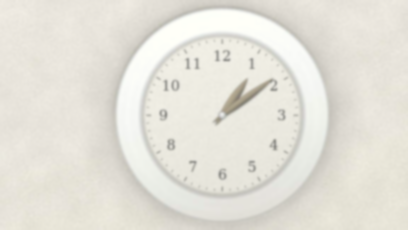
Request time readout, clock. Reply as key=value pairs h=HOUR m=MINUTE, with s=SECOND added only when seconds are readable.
h=1 m=9
